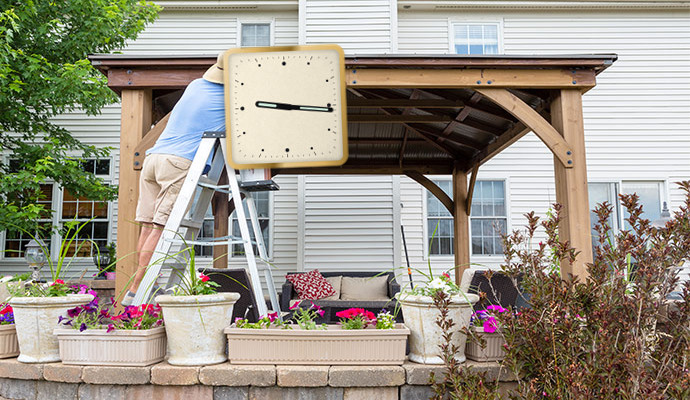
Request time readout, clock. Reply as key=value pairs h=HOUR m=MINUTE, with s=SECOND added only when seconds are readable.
h=9 m=16
